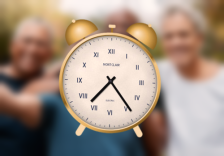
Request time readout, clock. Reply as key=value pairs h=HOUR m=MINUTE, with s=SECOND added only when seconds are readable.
h=7 m=24
